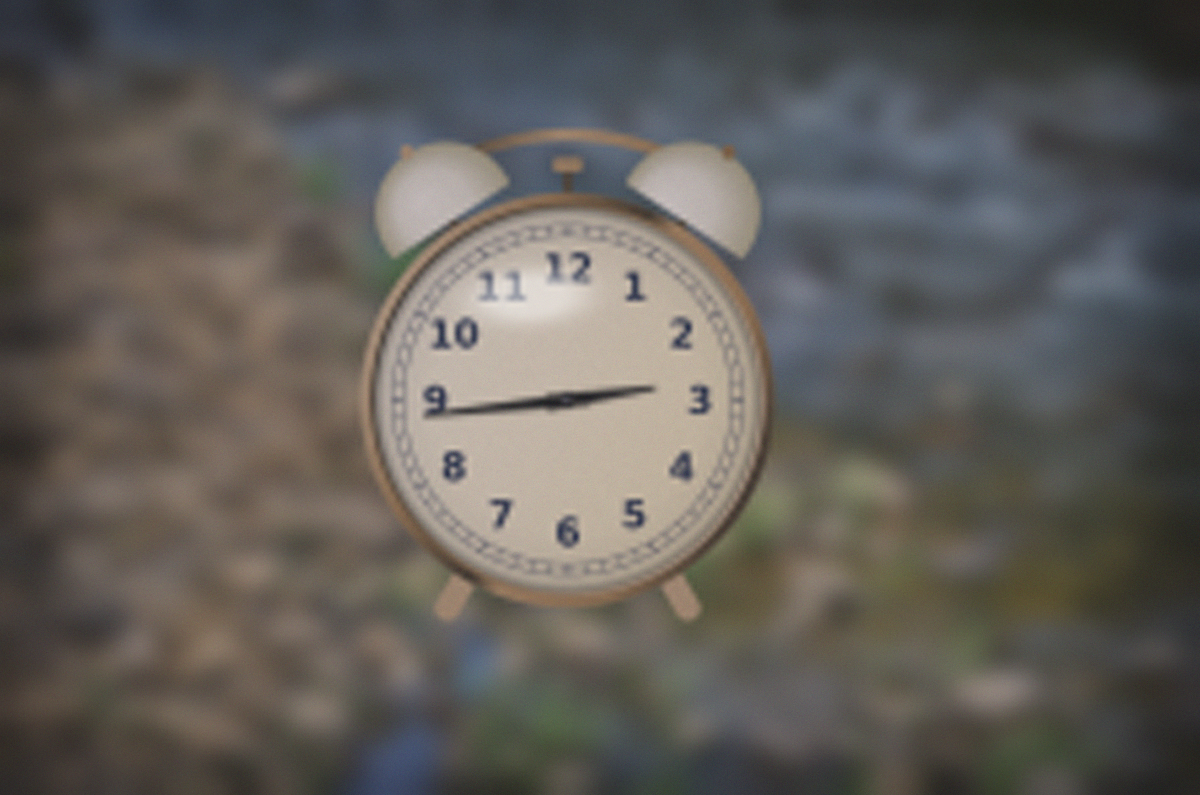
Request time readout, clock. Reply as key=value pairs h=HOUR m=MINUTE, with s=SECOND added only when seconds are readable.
h=2 m=44
